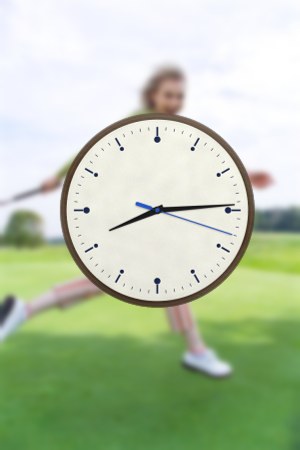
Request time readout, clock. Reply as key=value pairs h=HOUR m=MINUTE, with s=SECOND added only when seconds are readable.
h=8 m=14 s=18
